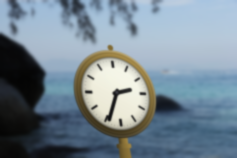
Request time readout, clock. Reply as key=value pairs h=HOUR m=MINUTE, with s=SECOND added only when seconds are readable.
h=2 m=34
